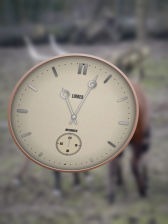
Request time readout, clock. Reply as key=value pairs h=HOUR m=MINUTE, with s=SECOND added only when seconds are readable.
h=11 m=3
